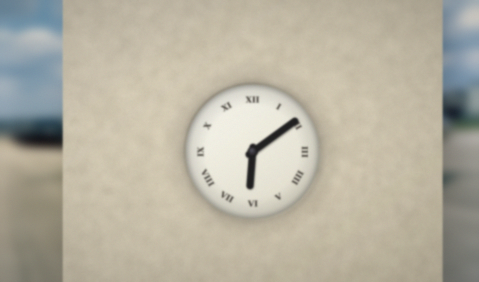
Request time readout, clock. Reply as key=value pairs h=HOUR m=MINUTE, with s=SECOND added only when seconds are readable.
h=6 m=9
